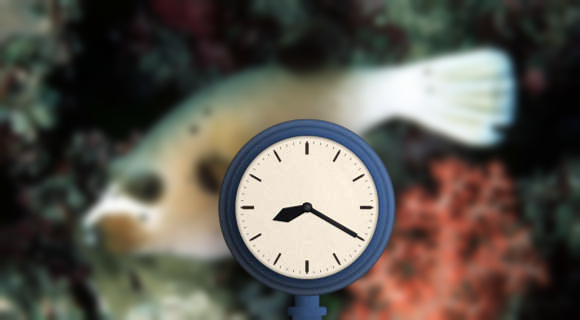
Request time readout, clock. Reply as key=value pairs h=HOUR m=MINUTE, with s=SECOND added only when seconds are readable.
h=8 m=20
